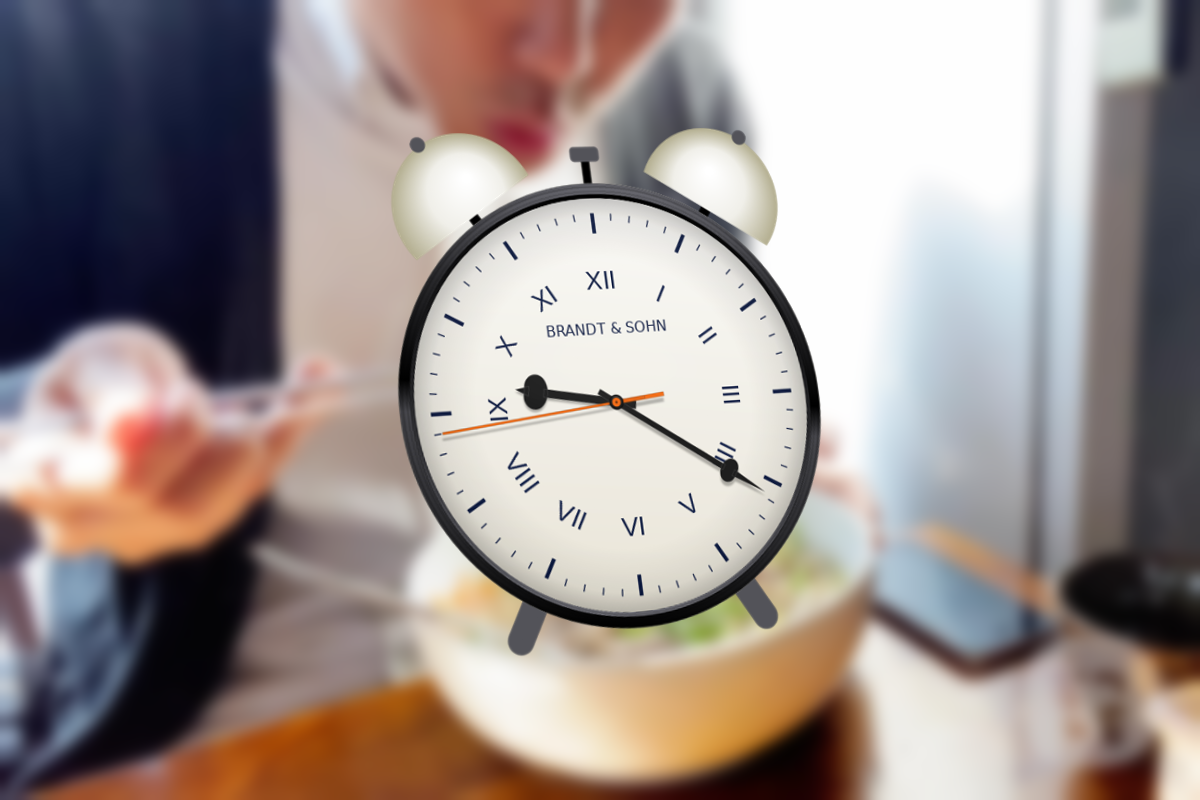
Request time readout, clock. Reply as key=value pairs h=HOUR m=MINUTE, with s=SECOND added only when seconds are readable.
h=9 m=20 s=44
